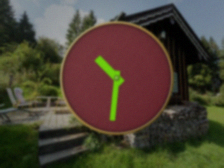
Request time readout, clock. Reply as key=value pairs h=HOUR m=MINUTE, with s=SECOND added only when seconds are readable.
h=10 m=31
